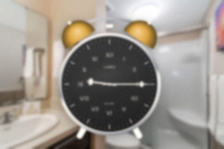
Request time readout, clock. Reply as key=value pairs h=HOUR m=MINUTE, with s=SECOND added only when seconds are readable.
h=9 m=15
